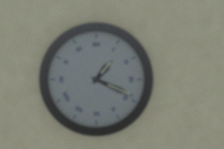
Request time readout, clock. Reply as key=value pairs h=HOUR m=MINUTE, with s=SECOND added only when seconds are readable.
h=1 m=19
